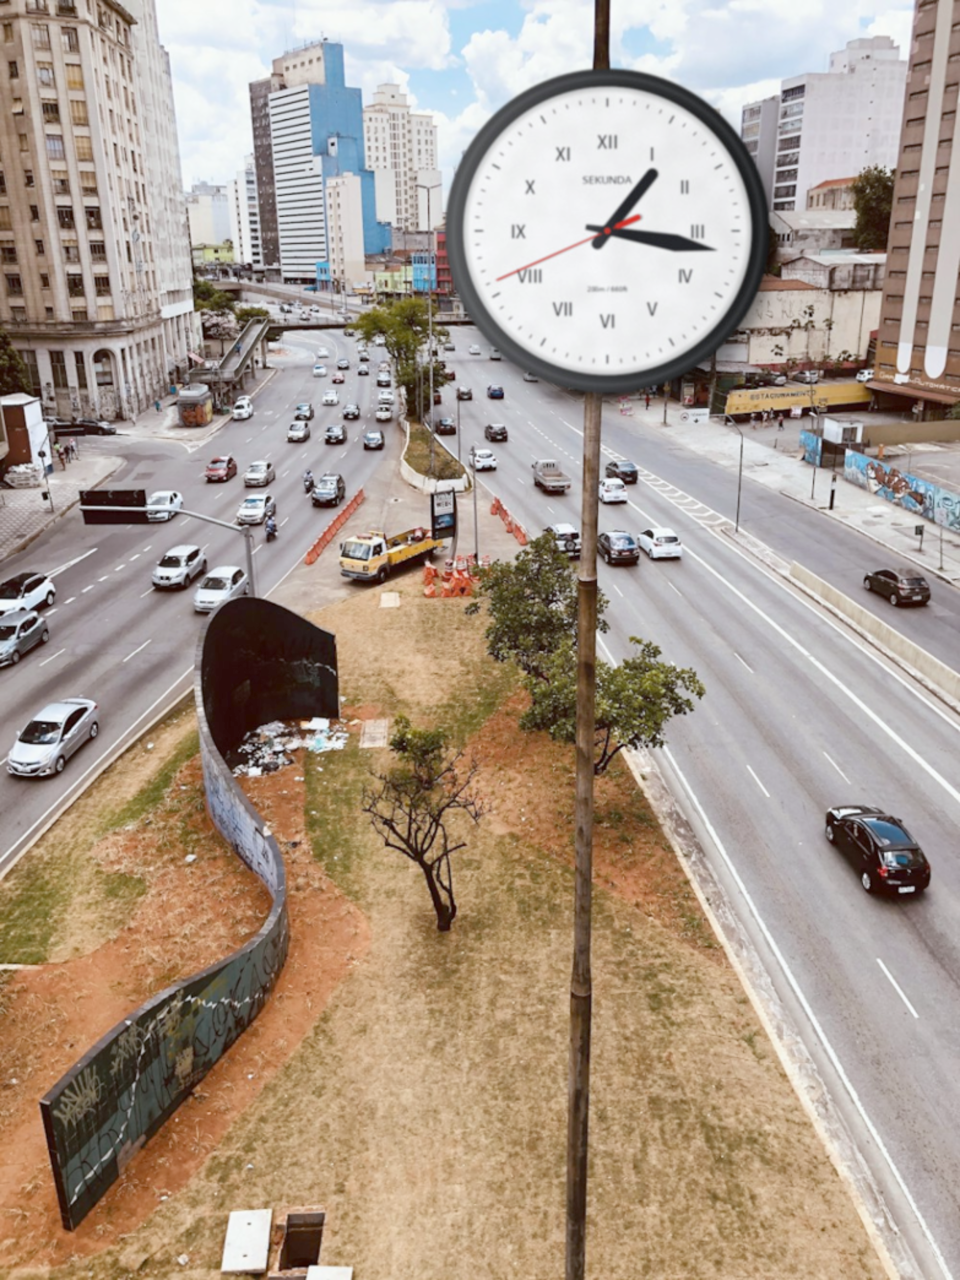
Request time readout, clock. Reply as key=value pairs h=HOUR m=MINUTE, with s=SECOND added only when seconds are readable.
h=1 m=16 s=41
